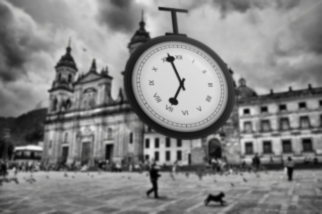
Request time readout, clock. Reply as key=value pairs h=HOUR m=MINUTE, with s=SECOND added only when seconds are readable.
h=6 m=57
